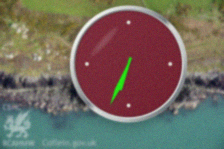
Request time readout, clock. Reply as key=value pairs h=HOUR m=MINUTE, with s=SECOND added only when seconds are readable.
h=6 m=34
